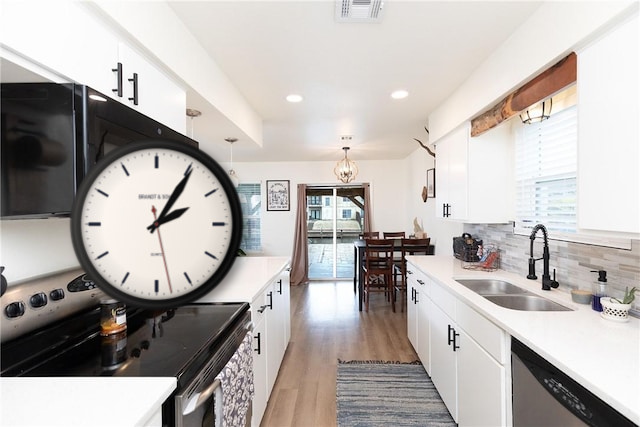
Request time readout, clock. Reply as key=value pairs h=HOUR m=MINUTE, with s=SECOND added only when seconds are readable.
h=2 m=5 s=28
